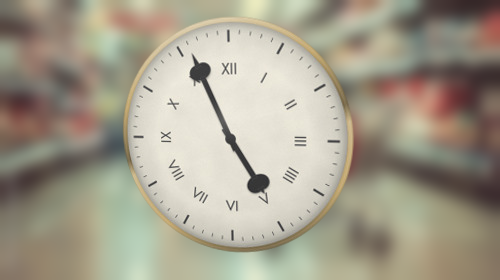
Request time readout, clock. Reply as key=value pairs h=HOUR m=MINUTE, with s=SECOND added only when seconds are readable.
h=4 m=56
